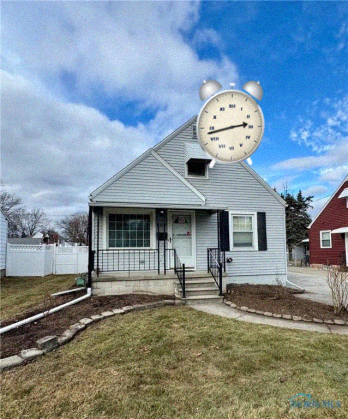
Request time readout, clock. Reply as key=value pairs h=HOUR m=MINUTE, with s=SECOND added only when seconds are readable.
h=2 m=43
